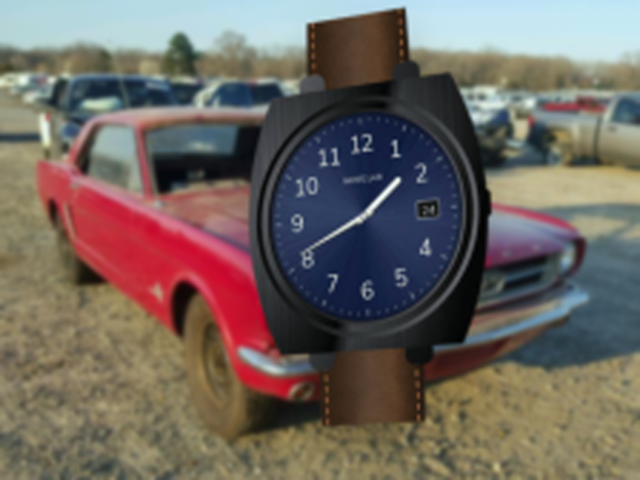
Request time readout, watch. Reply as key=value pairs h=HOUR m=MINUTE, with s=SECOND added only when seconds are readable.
h=1 m=41
